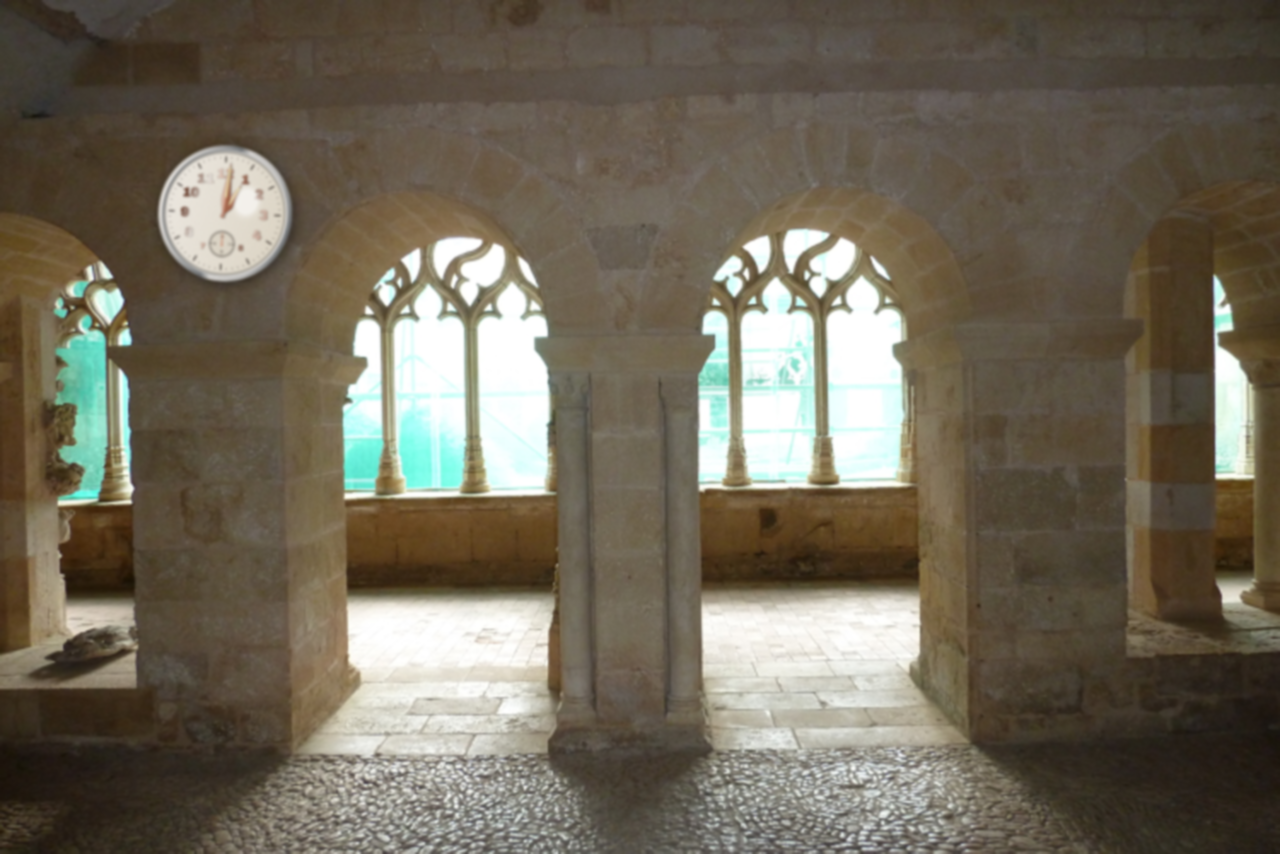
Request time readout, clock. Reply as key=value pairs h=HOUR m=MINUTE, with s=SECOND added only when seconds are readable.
h=1 m=1
